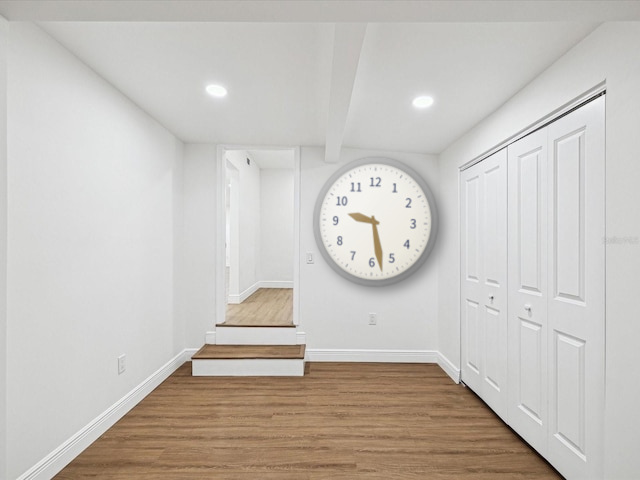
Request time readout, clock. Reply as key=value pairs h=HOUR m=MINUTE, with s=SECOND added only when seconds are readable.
h=9 m=28
